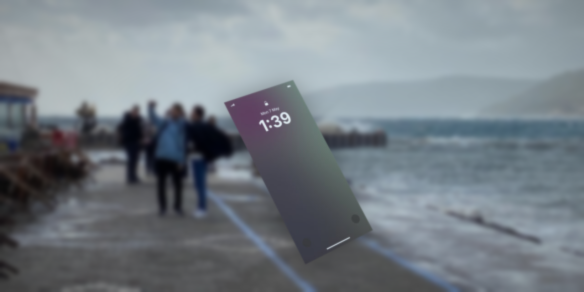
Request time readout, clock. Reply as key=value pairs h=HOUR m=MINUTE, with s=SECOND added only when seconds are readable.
h=1 m=39
